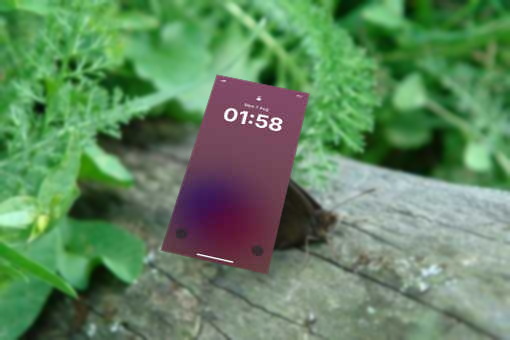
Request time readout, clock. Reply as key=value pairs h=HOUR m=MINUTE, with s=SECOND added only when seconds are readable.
h=1 m=58
